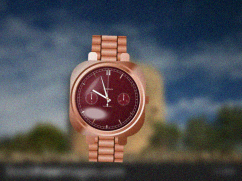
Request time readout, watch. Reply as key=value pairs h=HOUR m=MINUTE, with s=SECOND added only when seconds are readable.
h=9 m=57
